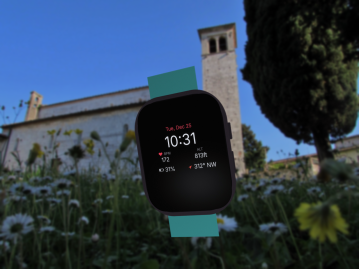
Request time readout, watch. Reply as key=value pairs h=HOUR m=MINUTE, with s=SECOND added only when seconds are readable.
h=10 m=31
